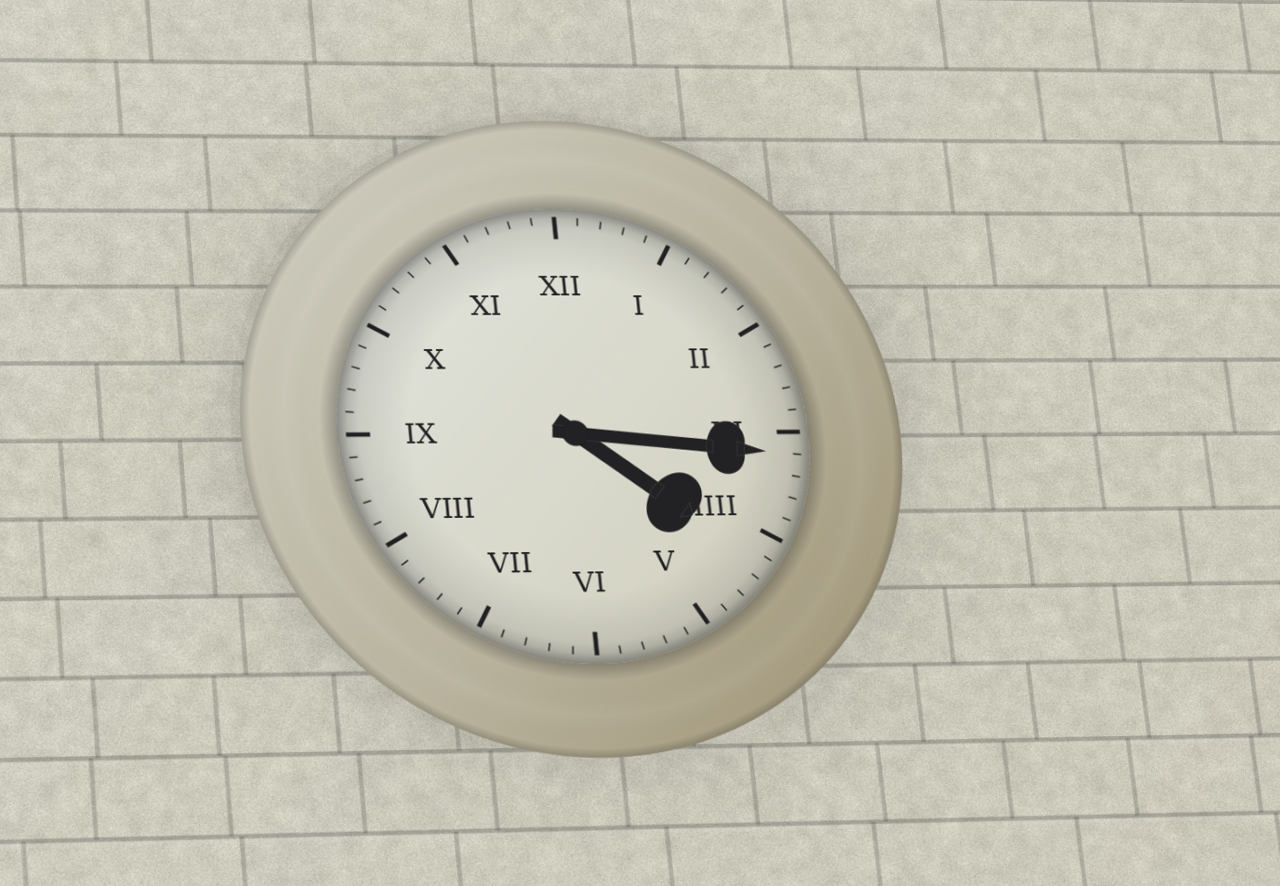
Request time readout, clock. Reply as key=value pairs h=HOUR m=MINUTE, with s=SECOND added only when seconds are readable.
h=4 m=16
